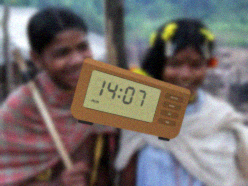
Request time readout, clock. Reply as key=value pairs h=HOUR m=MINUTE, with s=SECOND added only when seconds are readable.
h=14 m=7
